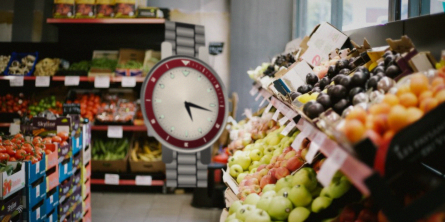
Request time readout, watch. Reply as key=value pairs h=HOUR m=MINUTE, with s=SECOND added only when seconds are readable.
h=5 m=17
